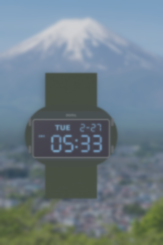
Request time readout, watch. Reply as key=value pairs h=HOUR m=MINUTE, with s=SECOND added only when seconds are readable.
h=5 m=33
